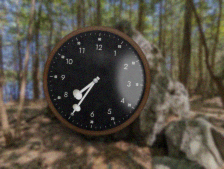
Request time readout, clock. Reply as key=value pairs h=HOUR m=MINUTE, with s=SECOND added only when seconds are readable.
h=7 m=35
